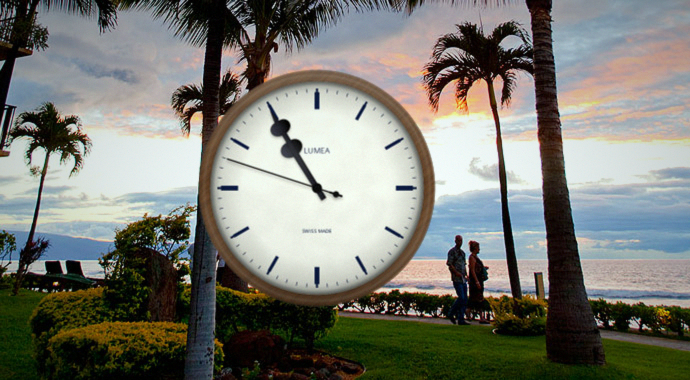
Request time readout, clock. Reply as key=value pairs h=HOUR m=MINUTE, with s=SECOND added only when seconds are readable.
h=10 m=54 s=48
